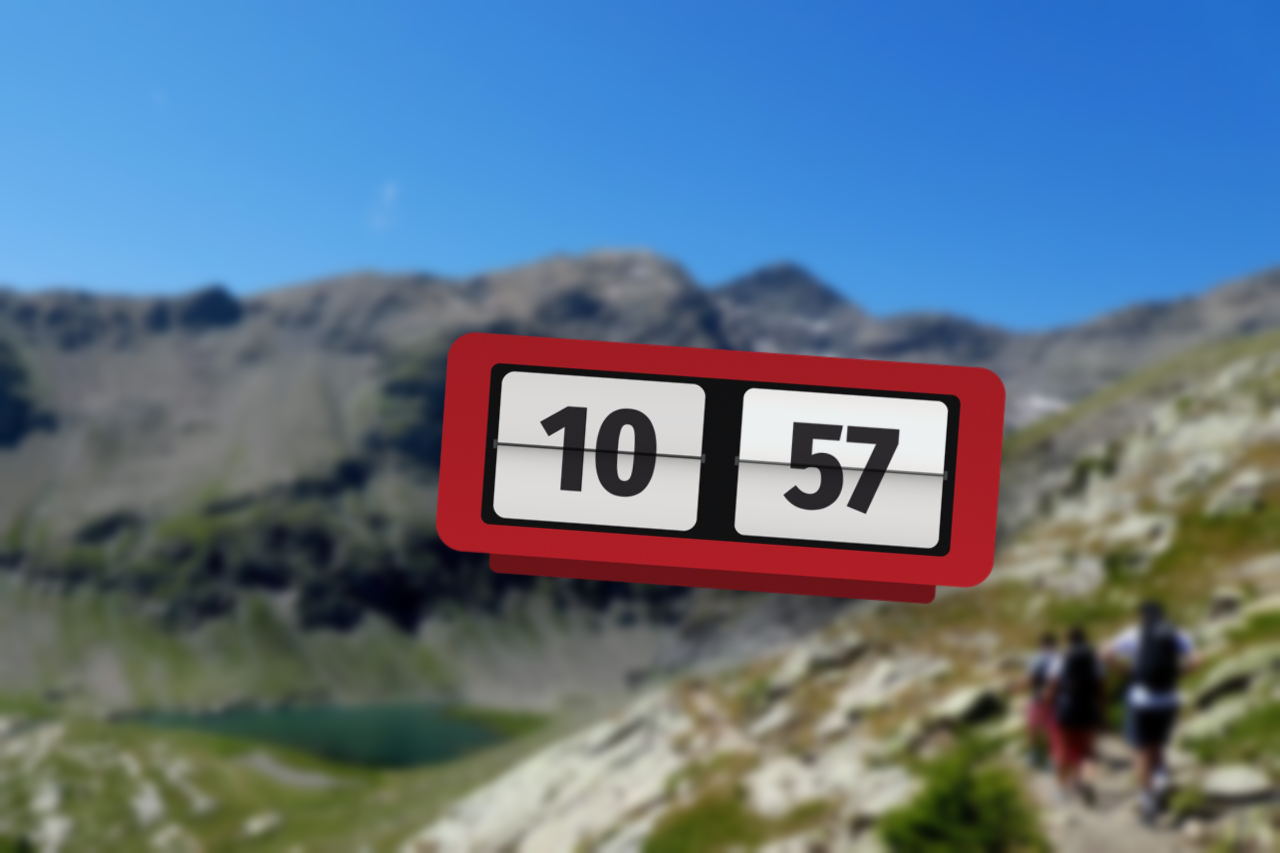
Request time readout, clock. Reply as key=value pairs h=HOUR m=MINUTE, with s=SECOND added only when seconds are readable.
h=10 m=57
